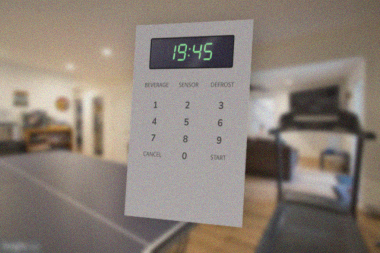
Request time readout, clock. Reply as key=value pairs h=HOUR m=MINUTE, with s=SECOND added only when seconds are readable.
h=19 m=45
